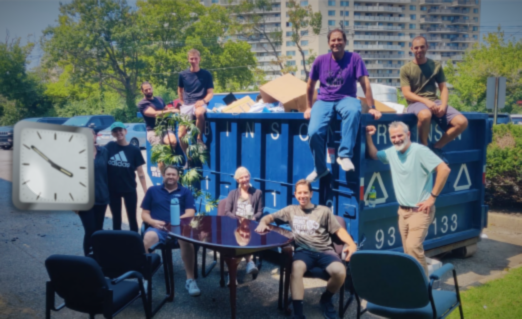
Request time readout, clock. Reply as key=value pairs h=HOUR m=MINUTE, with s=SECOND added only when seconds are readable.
h=3 m=51
